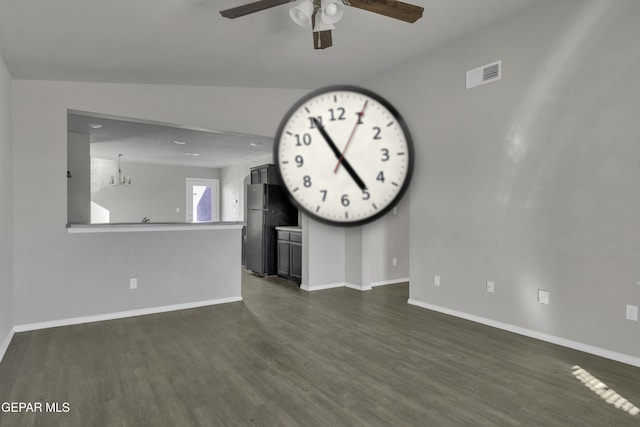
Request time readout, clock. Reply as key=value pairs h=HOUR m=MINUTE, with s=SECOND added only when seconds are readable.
h=4 m=55 s=5
